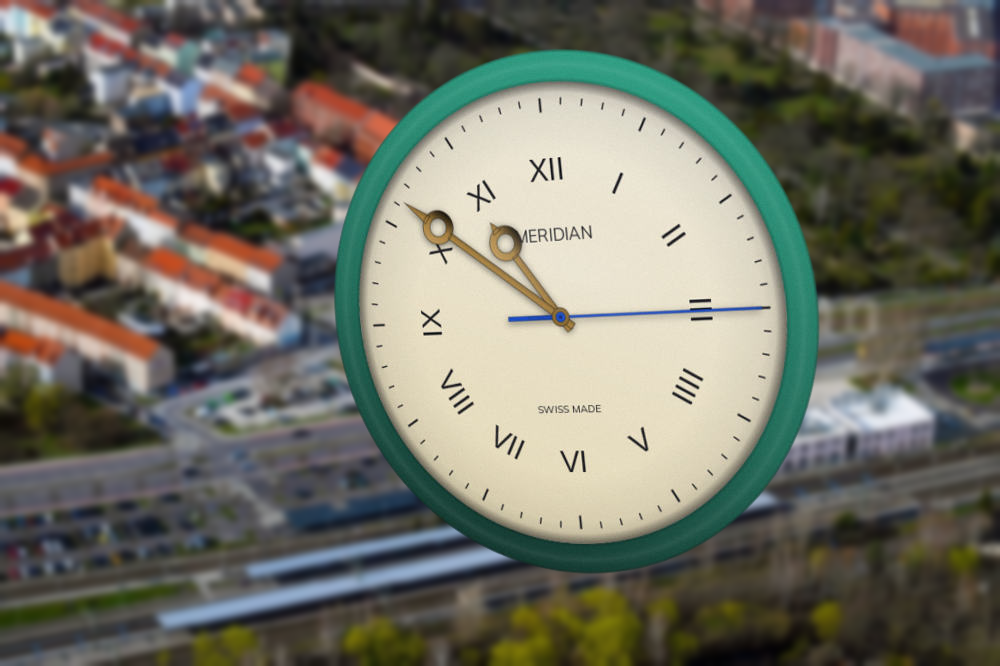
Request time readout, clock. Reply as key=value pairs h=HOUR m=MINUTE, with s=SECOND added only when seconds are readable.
h=10 m=51 s=15
